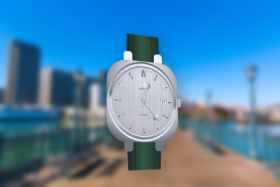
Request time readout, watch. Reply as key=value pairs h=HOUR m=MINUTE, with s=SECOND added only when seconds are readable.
h=12 m=23
